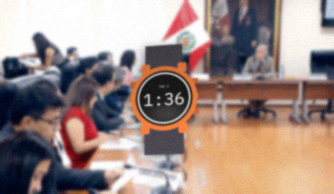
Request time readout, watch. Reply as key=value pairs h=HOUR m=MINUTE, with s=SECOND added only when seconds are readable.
h=1 m=36
